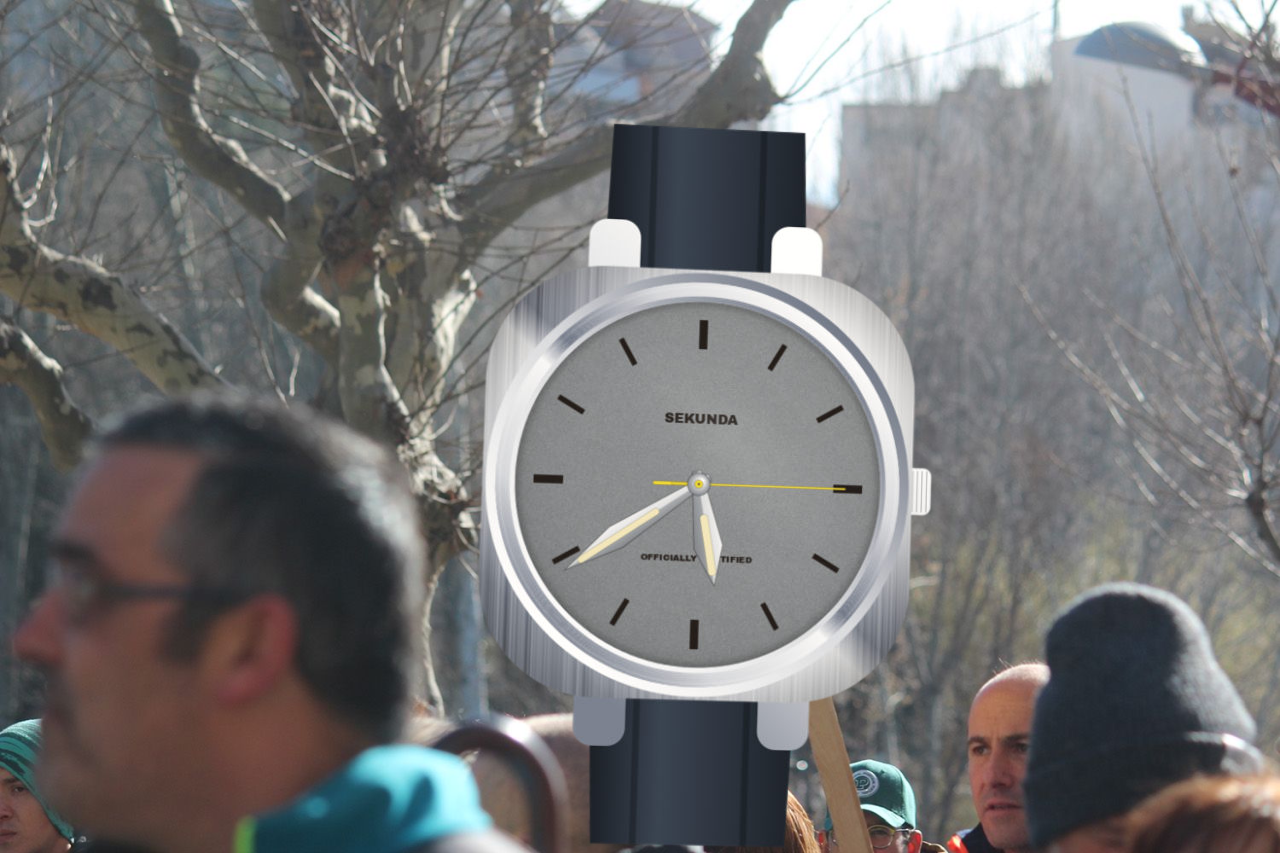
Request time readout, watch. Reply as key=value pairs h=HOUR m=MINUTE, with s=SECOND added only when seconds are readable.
h=5 m=39 s=15
